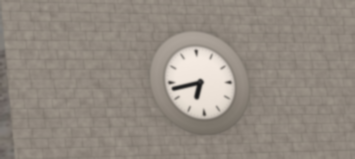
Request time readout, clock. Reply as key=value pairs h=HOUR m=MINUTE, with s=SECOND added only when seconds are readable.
h=6 m=43
